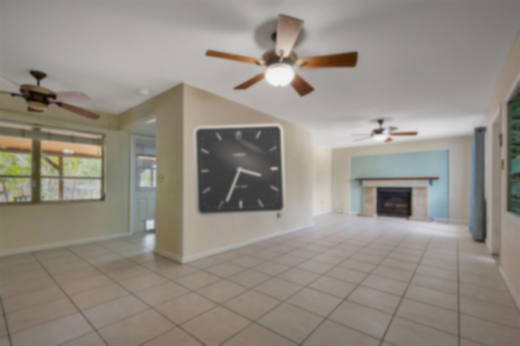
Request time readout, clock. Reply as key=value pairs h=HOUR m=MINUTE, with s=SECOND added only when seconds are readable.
h=3 m=34
